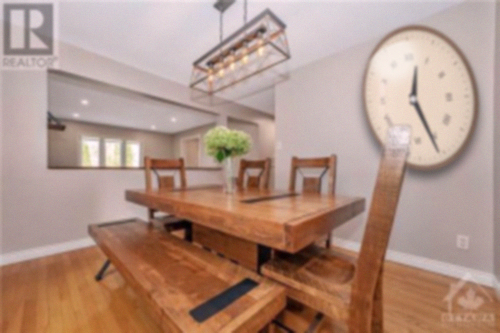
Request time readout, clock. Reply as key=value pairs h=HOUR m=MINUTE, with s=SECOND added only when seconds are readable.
h=12 m=26
